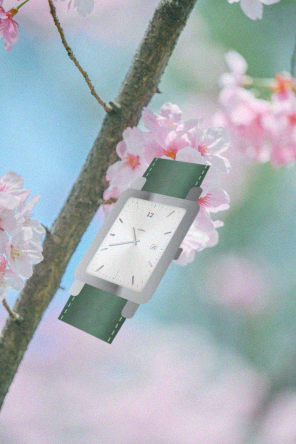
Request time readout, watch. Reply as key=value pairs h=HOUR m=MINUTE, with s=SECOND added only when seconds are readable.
h=10 m=41
